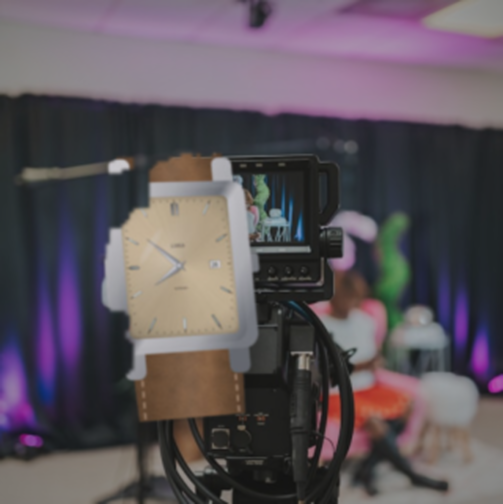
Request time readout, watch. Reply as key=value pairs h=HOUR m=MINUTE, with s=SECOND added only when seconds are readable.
h=7 m=52
